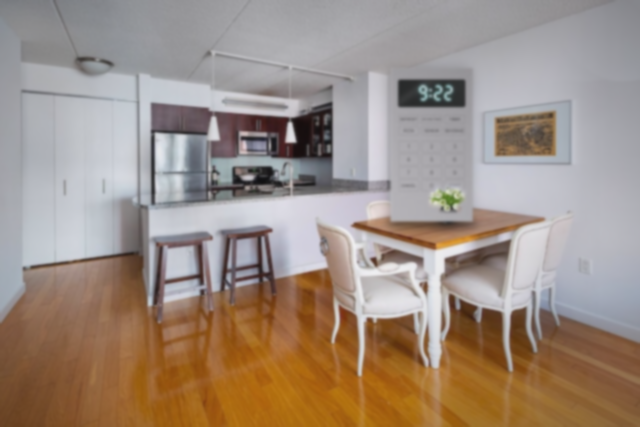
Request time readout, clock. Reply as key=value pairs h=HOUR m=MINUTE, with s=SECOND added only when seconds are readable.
h=9 m=22
